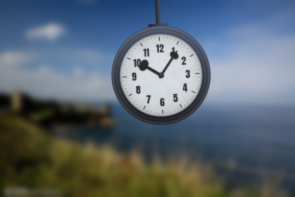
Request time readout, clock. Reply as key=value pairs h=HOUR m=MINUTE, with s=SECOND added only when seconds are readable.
h=10 m=6
